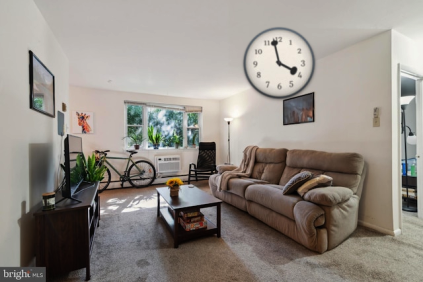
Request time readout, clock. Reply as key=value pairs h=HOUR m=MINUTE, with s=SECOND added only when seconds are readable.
h=3 m=58
